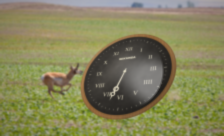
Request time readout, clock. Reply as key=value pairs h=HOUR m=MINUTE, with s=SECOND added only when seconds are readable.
h=6 m=33
